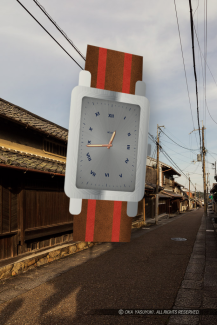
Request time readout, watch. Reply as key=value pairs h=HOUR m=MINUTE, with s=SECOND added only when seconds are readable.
h=12 m=44
